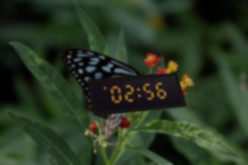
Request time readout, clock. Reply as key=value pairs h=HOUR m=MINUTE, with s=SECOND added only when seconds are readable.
h=2 m=56
